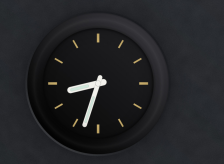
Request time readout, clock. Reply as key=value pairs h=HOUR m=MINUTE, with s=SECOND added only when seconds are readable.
h=8 m=33
